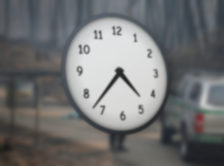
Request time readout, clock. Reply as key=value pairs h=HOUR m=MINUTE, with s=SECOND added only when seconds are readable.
h=4 m=37
